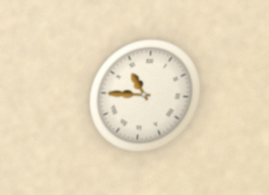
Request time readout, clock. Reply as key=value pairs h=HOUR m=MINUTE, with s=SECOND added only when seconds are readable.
h=10 m=45
